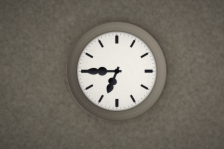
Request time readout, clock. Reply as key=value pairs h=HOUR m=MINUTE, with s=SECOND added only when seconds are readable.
h=6 m=45
